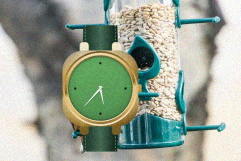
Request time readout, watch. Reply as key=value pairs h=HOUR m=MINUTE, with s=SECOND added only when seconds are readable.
h=5 m=37
